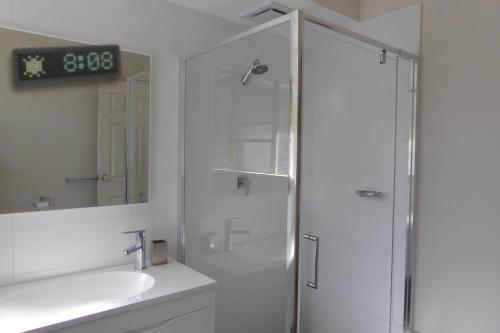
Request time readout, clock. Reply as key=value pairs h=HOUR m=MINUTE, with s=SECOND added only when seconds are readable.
h=8 m=8
